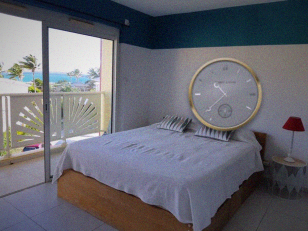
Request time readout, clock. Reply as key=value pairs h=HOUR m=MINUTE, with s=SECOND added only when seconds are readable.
h=10 m=38
